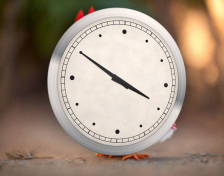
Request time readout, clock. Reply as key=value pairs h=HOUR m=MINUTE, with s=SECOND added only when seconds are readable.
h=3 m=50
